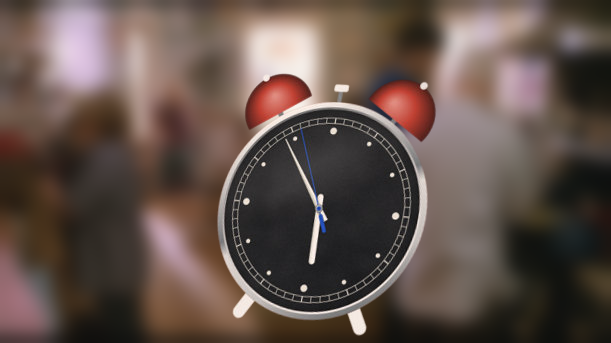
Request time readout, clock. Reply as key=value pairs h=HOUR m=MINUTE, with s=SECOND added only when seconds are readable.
h=5 m=53 s=56
